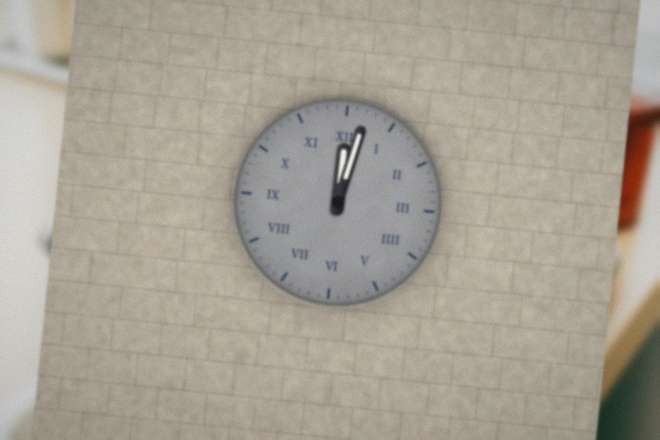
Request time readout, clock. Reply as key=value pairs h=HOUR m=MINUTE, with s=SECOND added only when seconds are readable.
h=12 m=2
